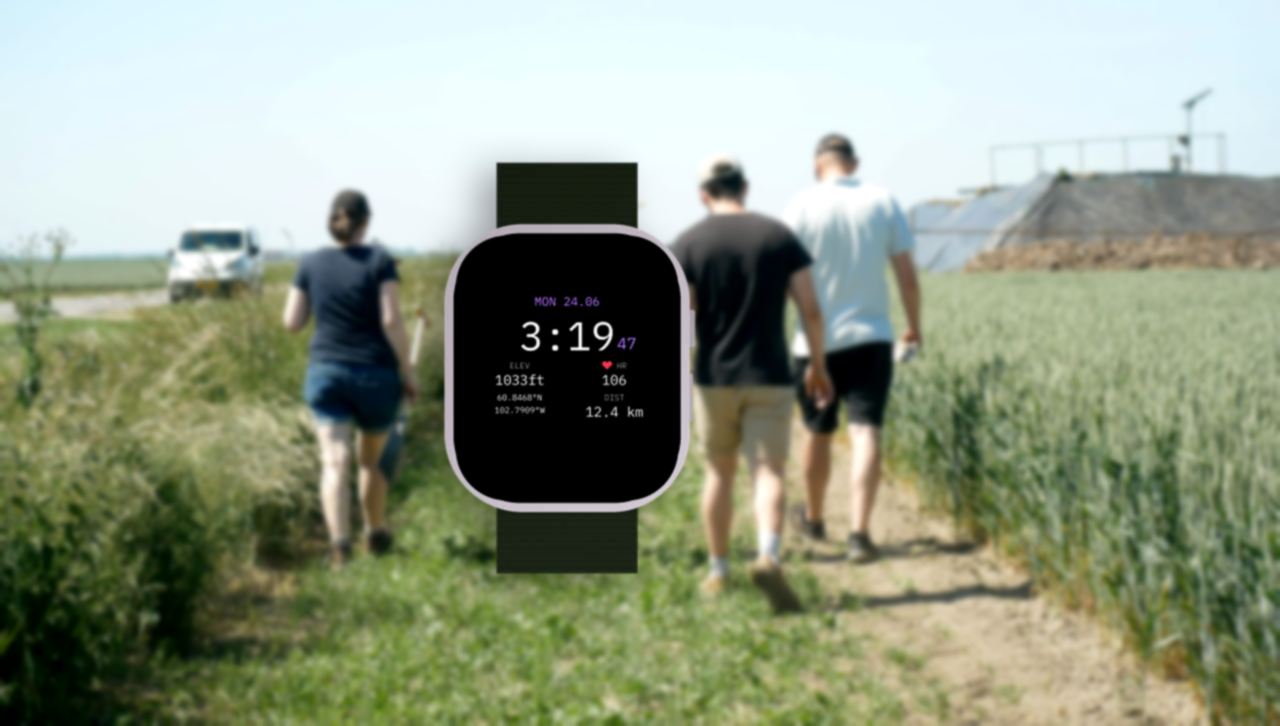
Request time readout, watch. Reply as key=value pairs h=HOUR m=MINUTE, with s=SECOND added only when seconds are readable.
h=3 m=19 s=47
